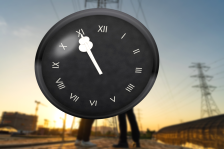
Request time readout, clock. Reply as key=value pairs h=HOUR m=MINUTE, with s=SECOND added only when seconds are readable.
h=10 m=55
